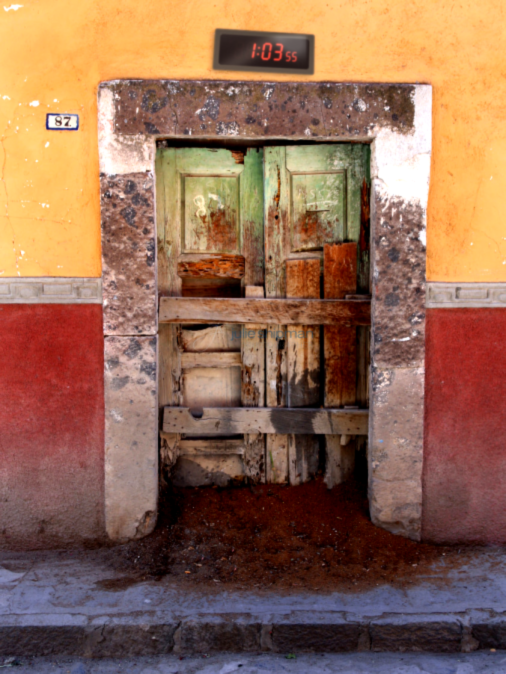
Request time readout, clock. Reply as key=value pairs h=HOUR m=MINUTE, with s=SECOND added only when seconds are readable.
h=1 m=3
